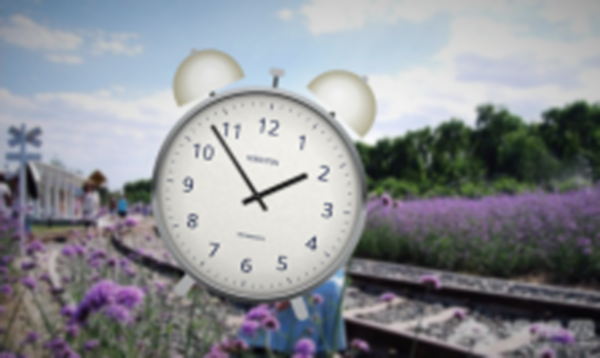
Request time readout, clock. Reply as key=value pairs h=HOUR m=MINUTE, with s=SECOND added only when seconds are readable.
h=1 m=53
